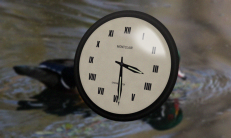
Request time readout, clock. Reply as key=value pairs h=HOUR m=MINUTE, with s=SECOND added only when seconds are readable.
h=3 m=29
